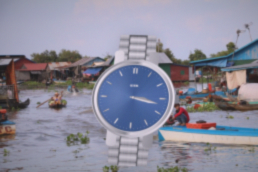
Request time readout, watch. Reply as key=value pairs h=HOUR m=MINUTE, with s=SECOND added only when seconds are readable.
h=3 m=17
